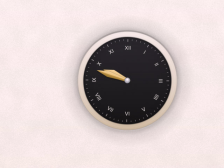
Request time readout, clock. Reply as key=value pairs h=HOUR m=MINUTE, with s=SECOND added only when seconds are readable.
h=9 m=48
